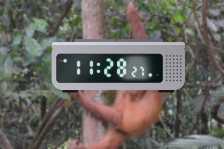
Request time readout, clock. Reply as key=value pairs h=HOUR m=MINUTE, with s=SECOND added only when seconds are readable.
h=11 m=28 s=27
